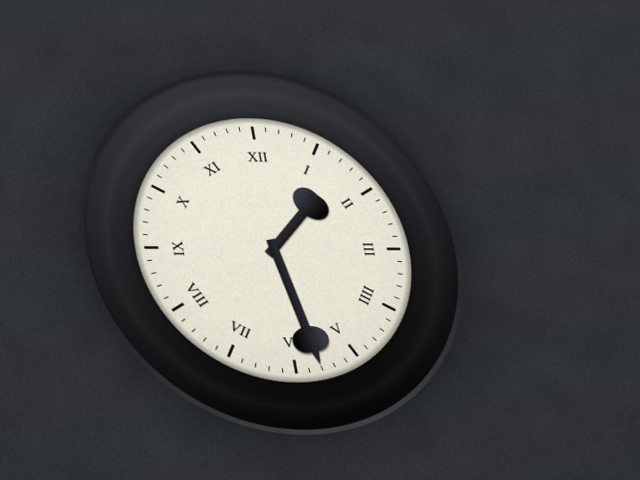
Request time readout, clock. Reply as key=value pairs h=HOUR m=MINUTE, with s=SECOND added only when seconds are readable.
h=1 m=28
